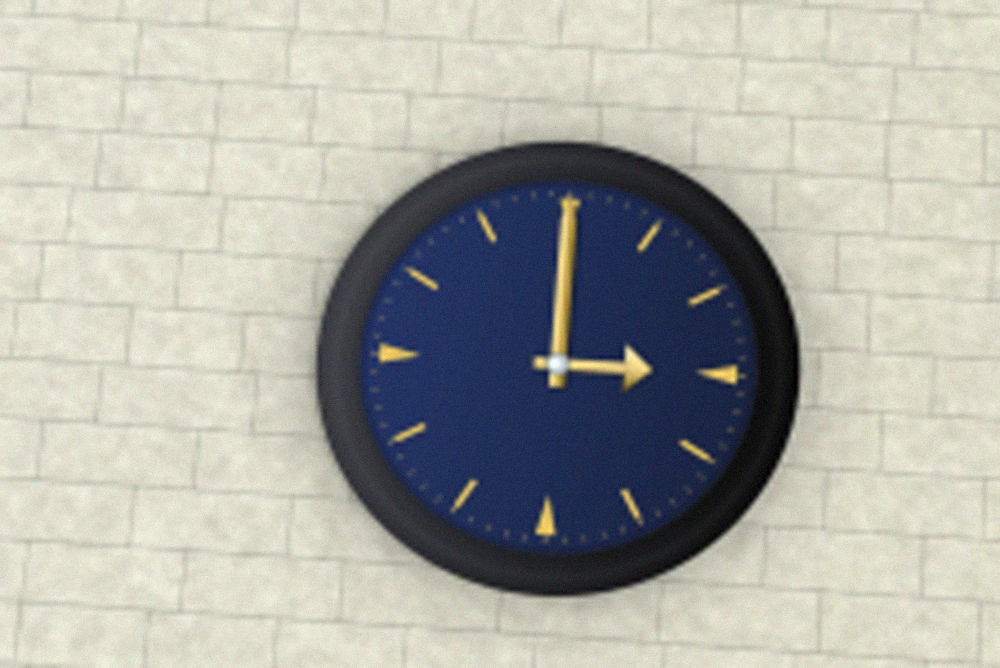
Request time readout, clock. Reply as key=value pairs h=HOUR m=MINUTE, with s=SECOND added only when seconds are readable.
h=3 m=0
